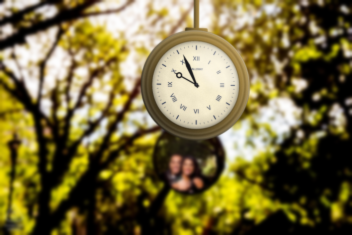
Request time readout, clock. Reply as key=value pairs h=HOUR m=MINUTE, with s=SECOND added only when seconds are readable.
h=9 m=56
